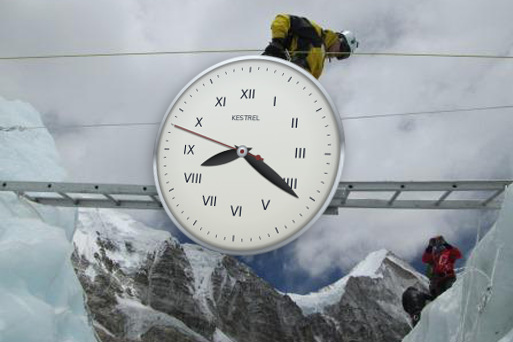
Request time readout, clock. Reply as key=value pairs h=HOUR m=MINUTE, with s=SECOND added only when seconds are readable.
h=8 m=20 s=48
